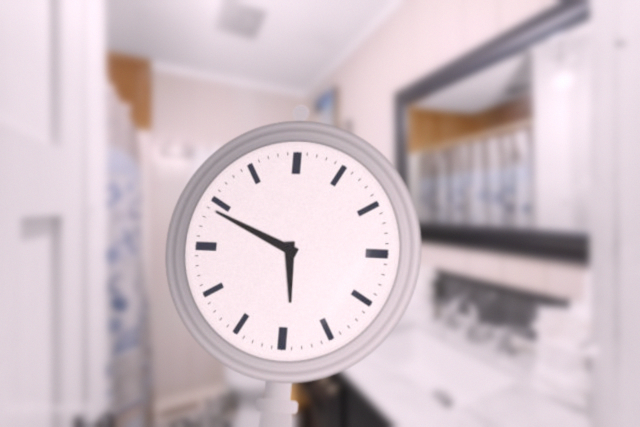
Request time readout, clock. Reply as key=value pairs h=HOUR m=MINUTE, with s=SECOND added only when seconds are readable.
h=5 m=49
